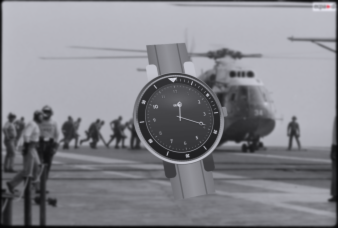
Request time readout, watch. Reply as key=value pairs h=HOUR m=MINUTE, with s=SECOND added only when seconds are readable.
h=12 m=19
